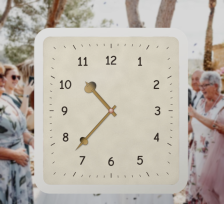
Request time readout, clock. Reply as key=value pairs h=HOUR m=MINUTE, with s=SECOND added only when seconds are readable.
h=10 m=37
